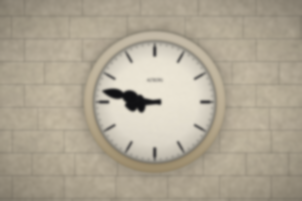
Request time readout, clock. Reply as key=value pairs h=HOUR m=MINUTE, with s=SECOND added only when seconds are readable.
h=8 m=47
